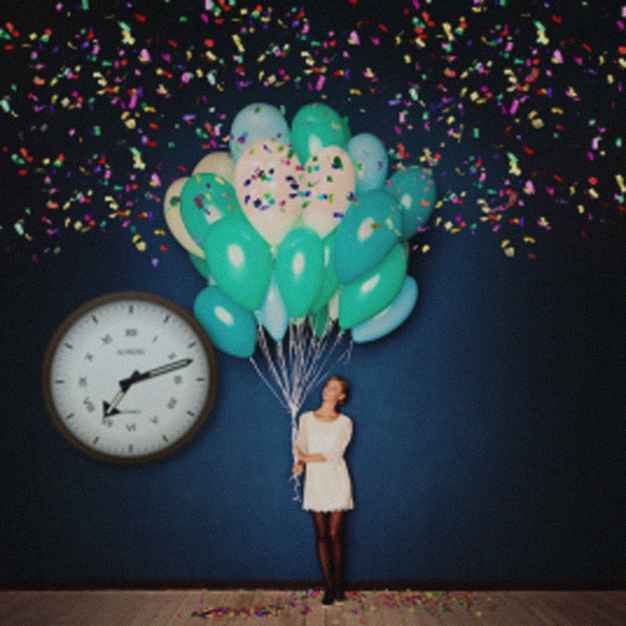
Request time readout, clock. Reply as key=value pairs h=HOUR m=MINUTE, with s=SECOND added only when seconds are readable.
h=7 m=12
